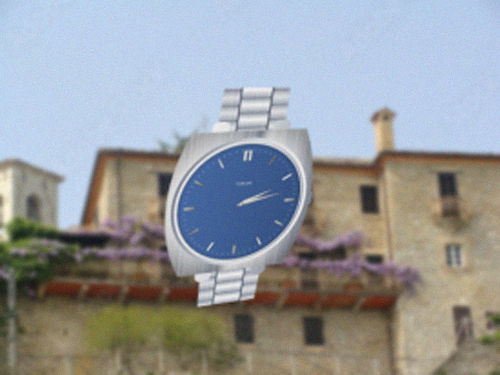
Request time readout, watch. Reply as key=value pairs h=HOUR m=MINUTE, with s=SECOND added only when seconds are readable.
h=2 m=13
